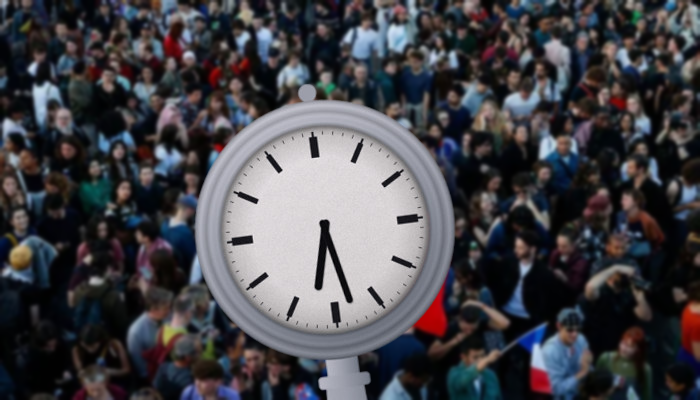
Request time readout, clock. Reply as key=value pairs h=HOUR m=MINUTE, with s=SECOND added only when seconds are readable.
h=6 m=28
